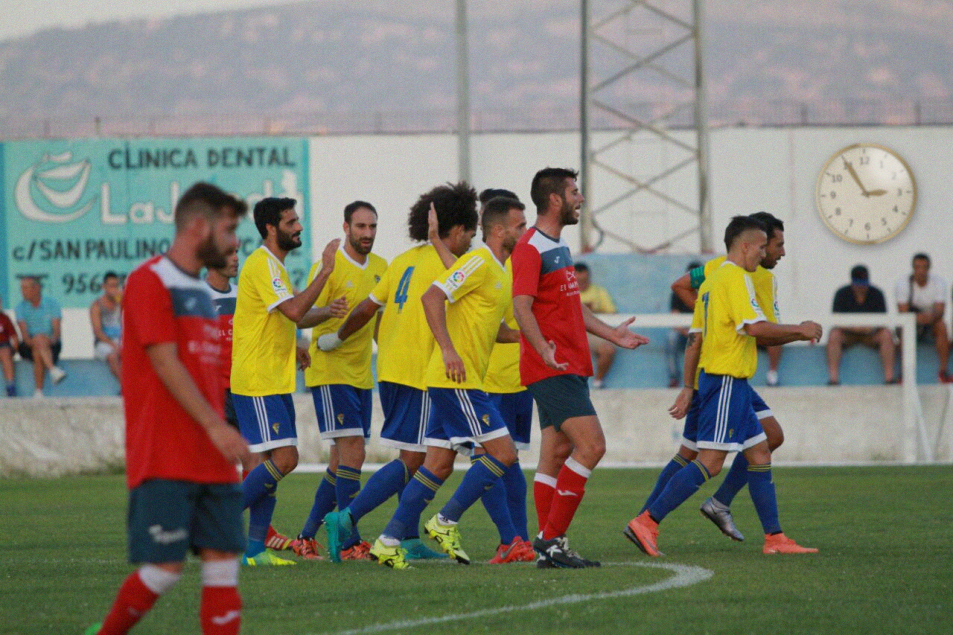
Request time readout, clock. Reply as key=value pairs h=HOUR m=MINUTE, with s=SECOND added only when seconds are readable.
h=2 m=55
